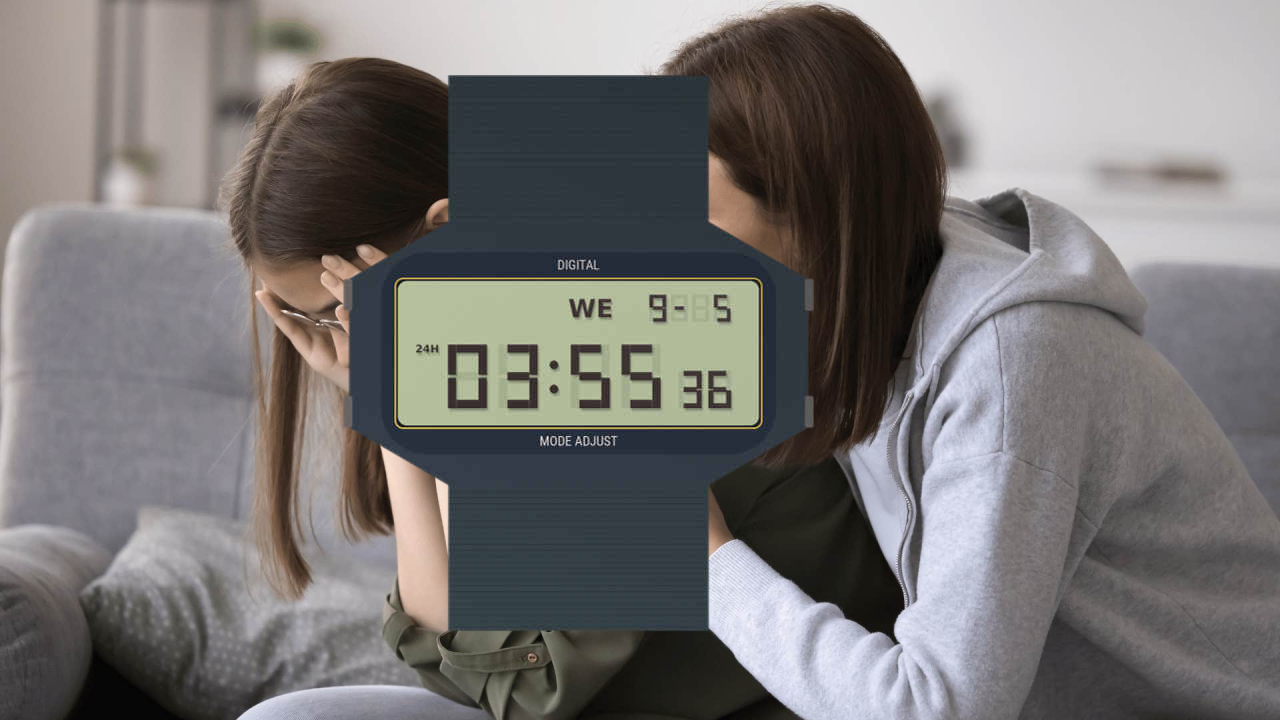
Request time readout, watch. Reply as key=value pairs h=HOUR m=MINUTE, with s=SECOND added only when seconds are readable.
h=3 m=55 s=36
